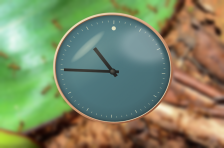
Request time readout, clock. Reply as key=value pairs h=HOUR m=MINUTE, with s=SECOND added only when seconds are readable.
h=10 m=45
